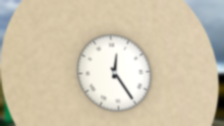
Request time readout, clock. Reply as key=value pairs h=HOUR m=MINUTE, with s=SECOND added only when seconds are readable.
h=12 m=25
